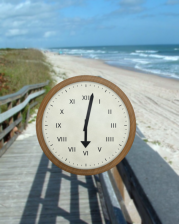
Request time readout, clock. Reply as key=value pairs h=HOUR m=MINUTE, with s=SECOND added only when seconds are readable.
h=6 m=2
